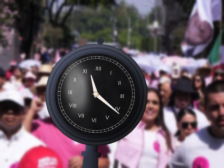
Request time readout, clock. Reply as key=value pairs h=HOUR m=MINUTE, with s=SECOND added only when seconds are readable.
h=11 m=21
